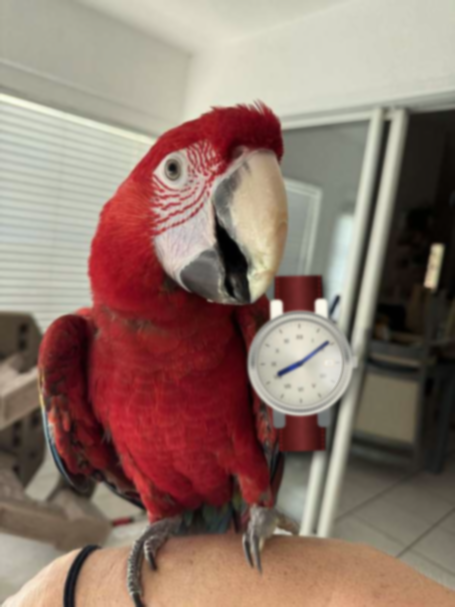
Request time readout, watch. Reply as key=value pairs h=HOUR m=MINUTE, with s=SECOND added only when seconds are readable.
h=8 m=9
